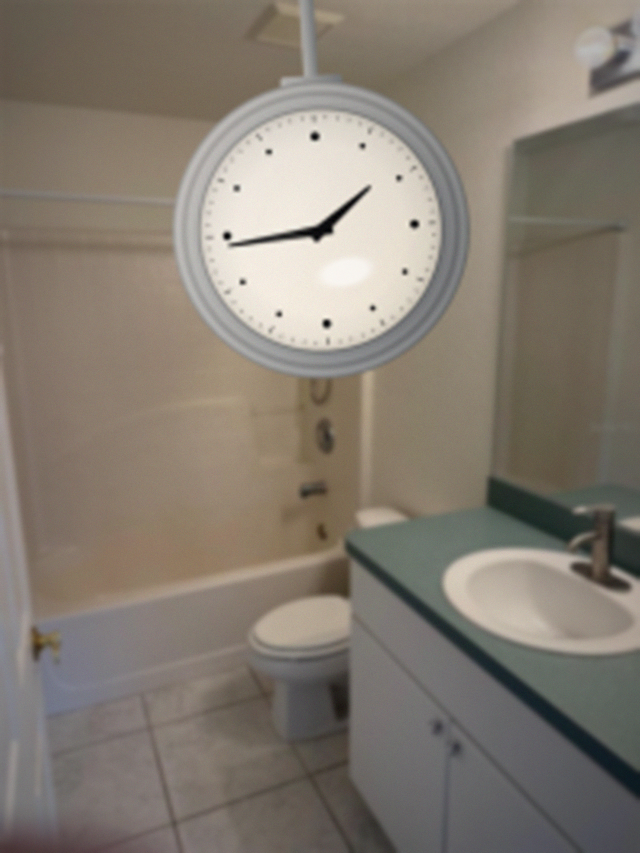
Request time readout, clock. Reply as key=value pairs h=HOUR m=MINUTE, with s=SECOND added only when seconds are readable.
h=1 m=44
